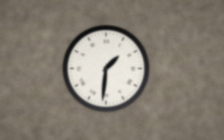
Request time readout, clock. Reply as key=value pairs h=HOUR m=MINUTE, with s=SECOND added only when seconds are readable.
h=1 m=31
